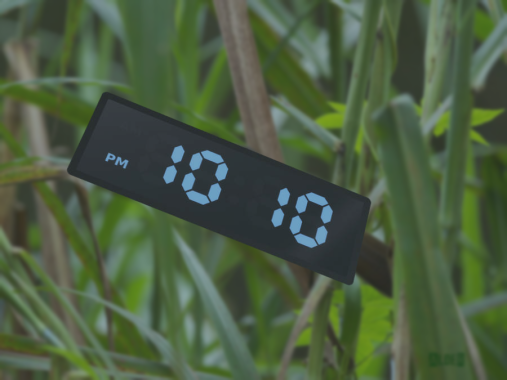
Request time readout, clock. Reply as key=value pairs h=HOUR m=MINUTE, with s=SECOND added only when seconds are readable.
h=10 m=10
